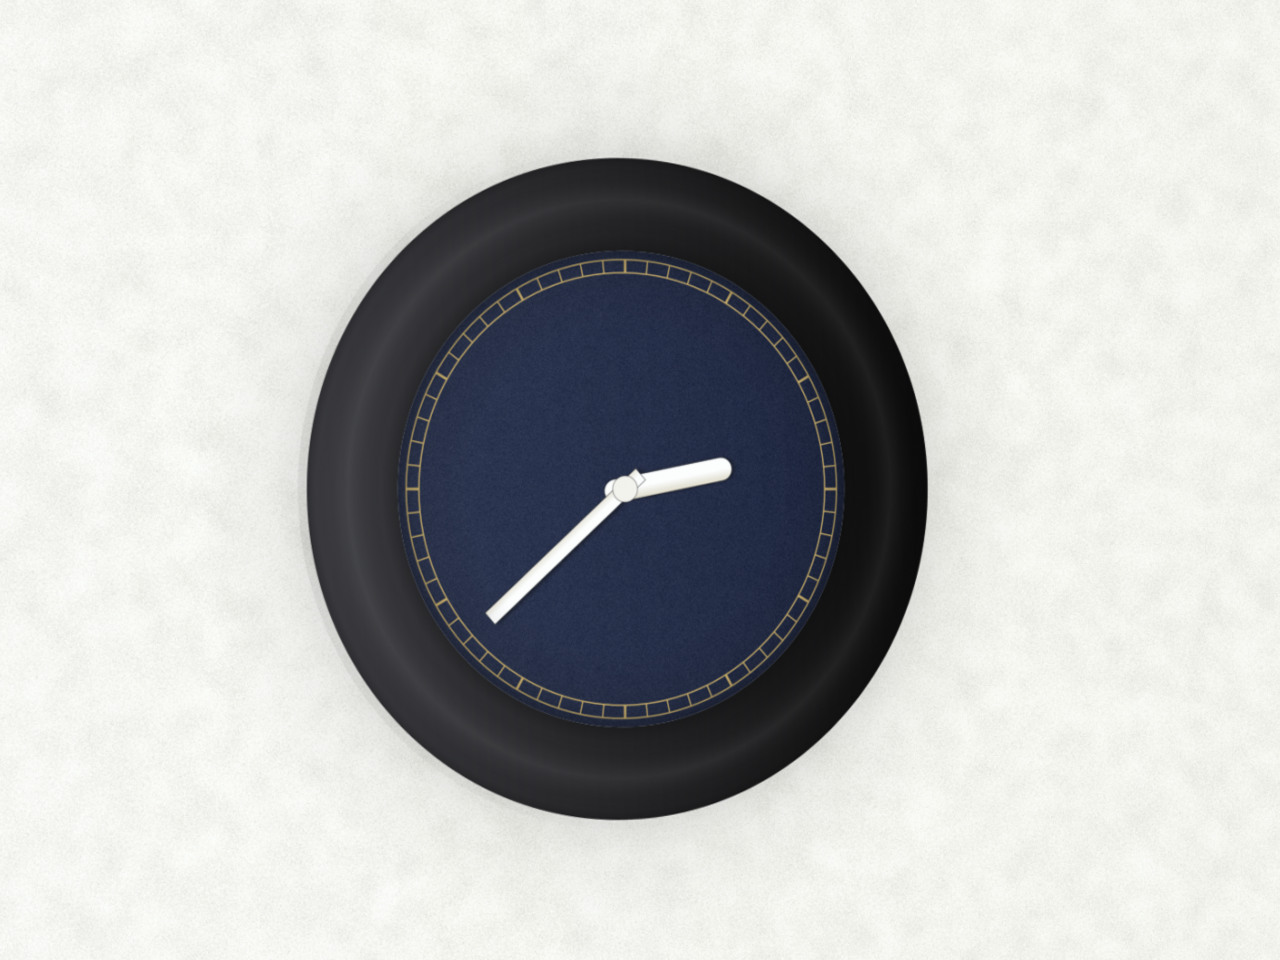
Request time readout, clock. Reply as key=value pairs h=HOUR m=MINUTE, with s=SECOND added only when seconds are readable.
h=2 m=38
